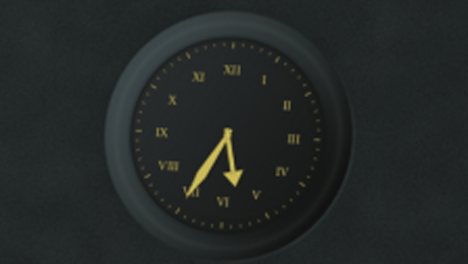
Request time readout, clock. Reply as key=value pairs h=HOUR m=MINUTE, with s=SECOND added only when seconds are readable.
h=5 m=35
